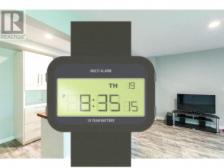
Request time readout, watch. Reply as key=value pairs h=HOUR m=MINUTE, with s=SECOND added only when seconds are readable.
h=8 m=35 s=15
